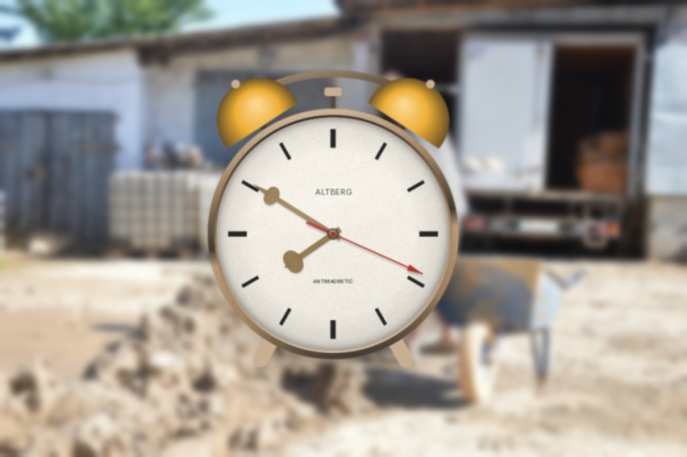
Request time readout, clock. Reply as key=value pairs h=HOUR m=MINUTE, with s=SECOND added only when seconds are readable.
h=7 m=50 s=19
